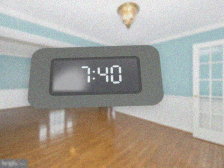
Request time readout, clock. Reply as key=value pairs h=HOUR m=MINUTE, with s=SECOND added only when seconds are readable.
h=7 m=40
